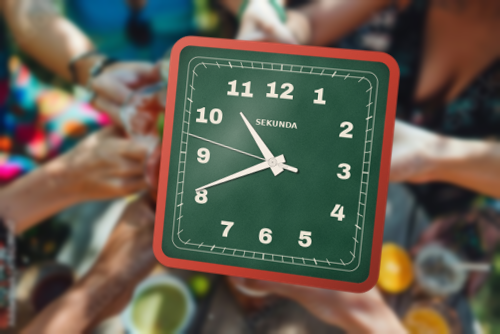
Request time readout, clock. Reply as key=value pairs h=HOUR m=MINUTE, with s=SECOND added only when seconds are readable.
h=10 m=40 s=47
